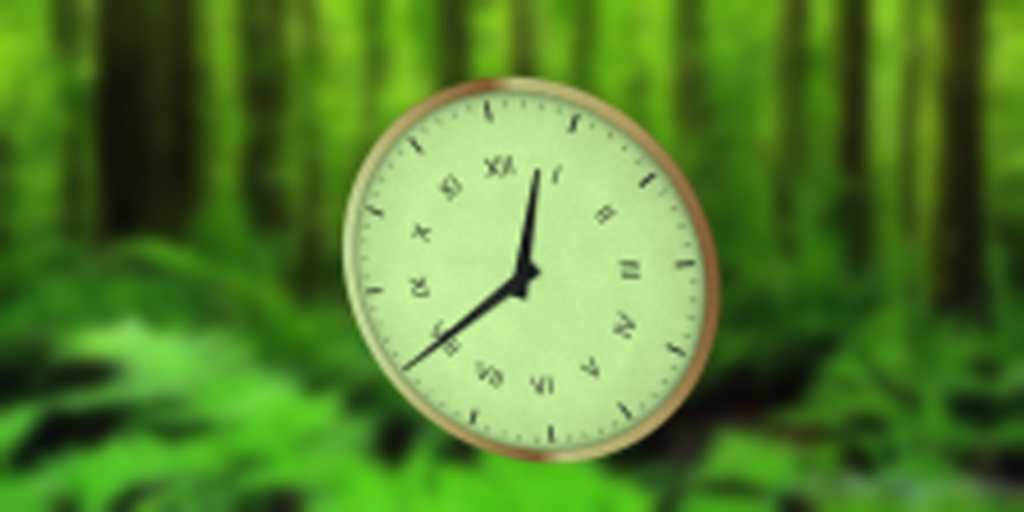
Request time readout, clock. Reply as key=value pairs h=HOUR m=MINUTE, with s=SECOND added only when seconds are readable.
h=12 m=40
